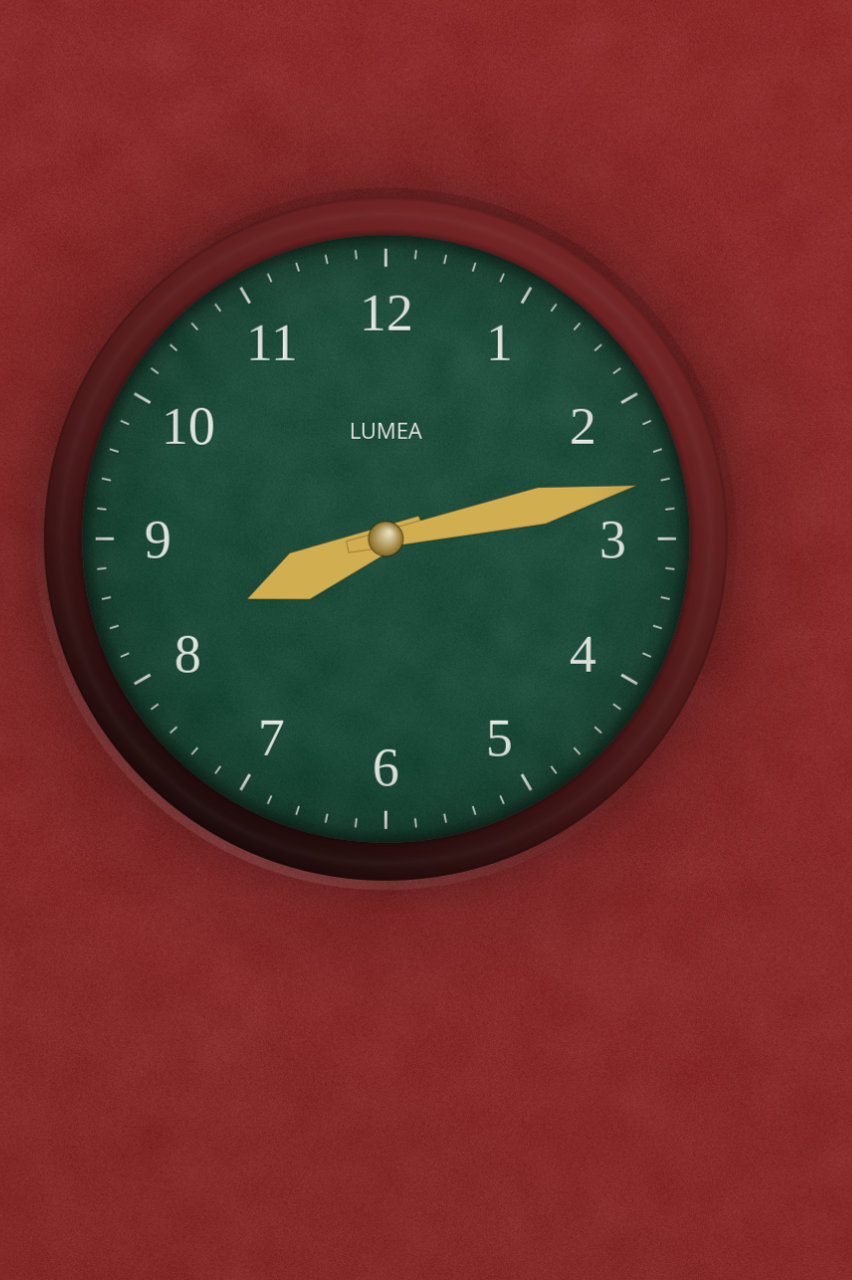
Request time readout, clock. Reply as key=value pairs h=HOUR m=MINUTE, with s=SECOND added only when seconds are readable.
h=8 m=13
